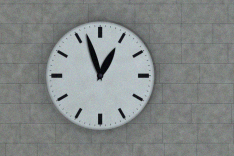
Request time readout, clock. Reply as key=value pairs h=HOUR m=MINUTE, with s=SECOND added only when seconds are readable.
h=12 m=57
